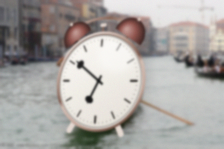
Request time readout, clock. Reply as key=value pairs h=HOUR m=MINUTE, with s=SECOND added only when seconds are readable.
h=6 m=51
